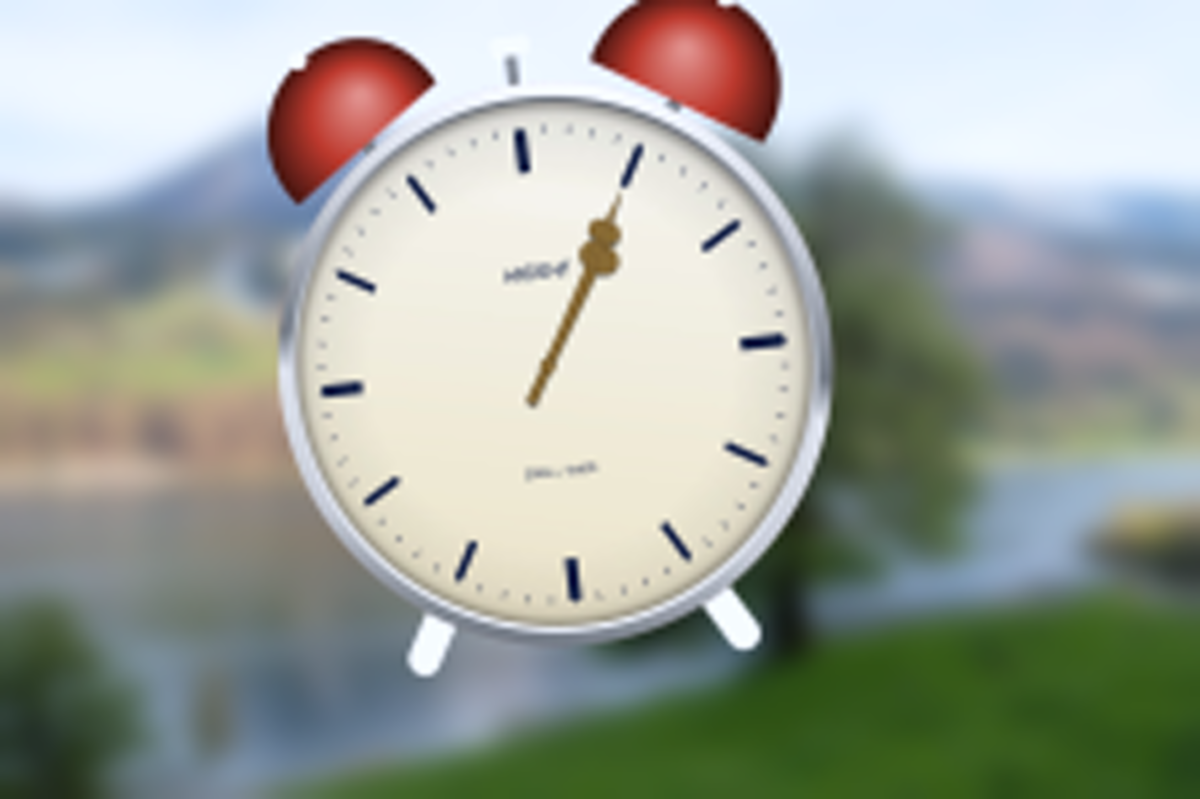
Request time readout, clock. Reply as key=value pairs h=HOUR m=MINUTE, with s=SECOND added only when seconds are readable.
h=1 m=5
